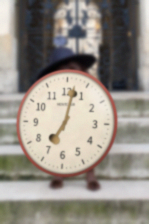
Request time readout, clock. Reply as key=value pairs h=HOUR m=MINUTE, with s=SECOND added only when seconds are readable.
h=7 m=2
